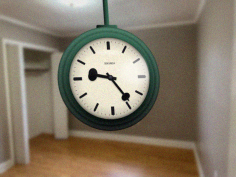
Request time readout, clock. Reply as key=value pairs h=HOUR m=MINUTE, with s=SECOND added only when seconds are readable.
h=9 m=24
